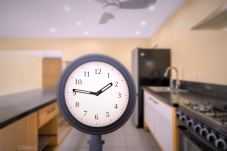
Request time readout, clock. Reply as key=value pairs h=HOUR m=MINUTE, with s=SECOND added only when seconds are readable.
h=1 m=46
